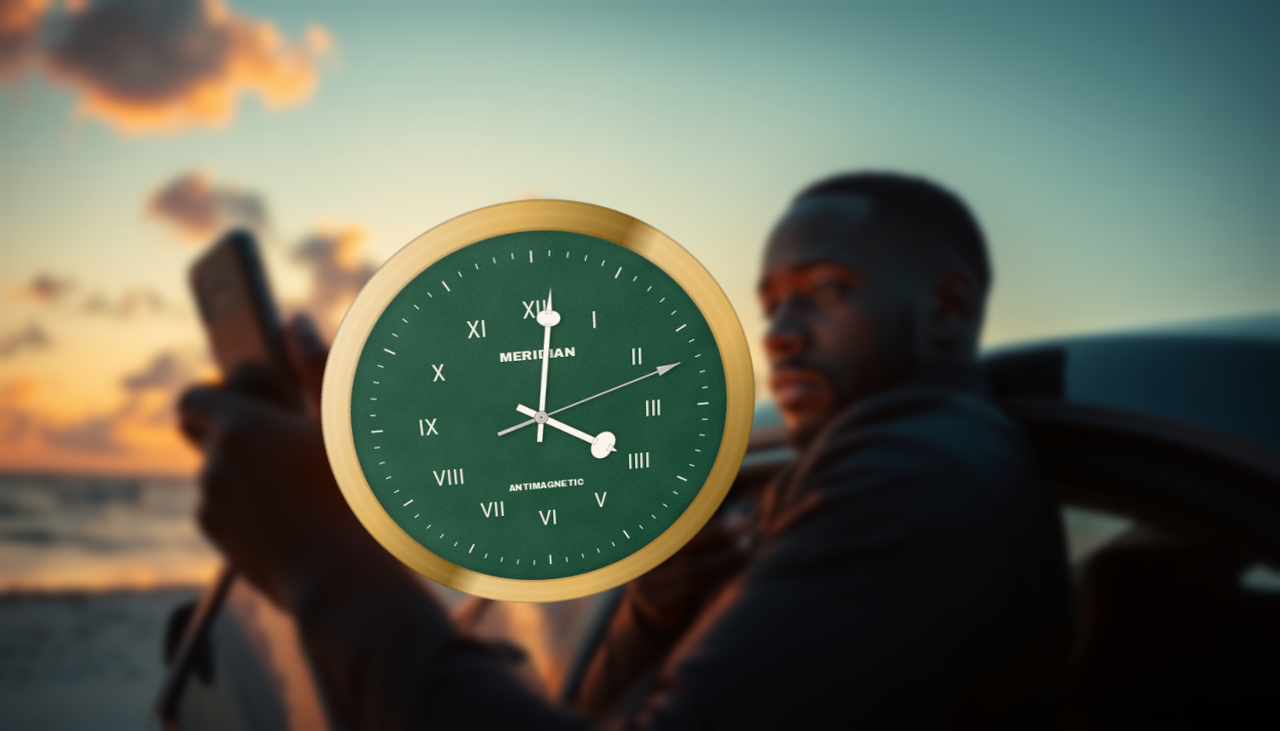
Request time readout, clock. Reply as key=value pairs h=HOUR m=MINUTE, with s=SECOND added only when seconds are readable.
h=4 m=1 s=12
